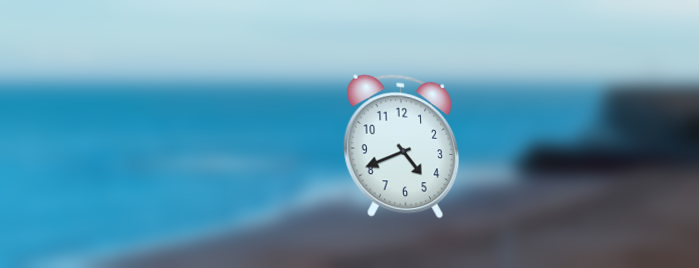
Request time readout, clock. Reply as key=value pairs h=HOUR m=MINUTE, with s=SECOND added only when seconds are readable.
h=4 m=41
